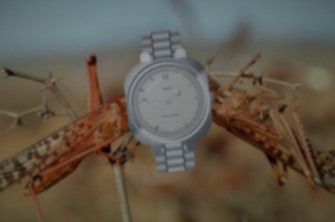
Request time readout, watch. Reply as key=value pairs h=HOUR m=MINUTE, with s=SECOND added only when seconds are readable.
h=1 m=46
